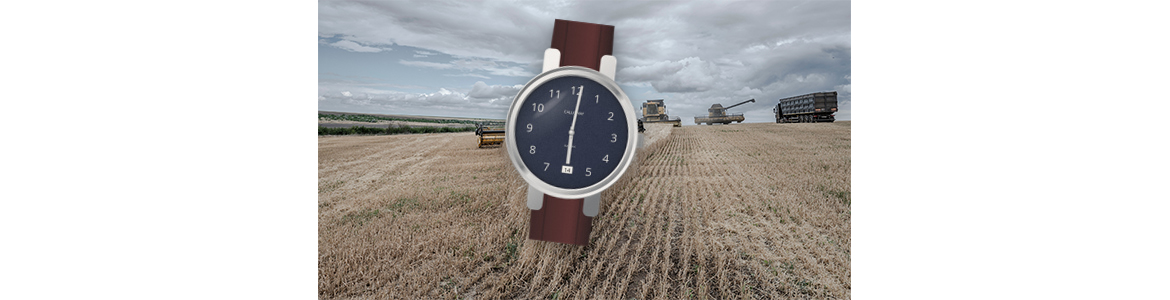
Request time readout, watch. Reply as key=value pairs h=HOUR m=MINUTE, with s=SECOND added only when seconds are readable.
h=6 m=1
